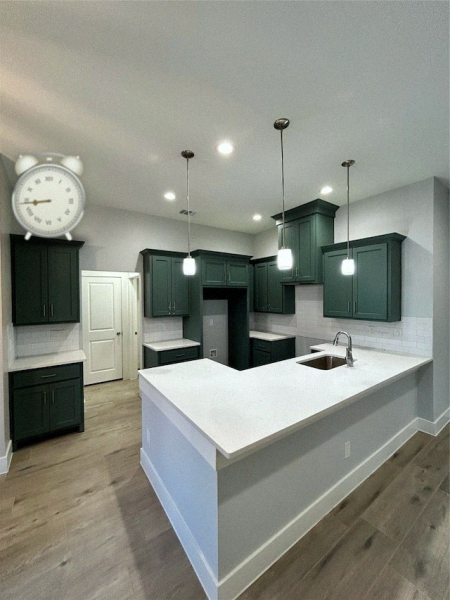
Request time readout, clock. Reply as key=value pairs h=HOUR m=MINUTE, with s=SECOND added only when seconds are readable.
h=8 m=44
